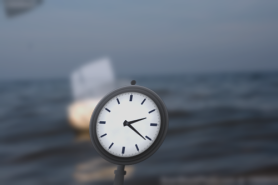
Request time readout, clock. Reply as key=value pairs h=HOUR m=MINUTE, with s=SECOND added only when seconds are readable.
h=2 m=21
